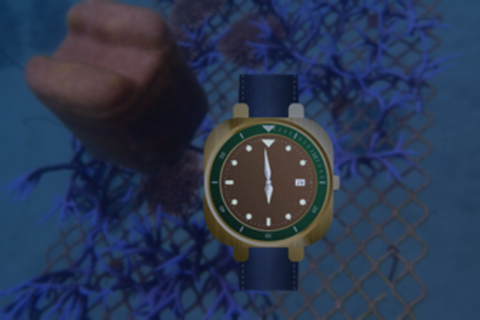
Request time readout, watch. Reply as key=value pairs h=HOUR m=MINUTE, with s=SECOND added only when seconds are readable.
h=5 m=59
